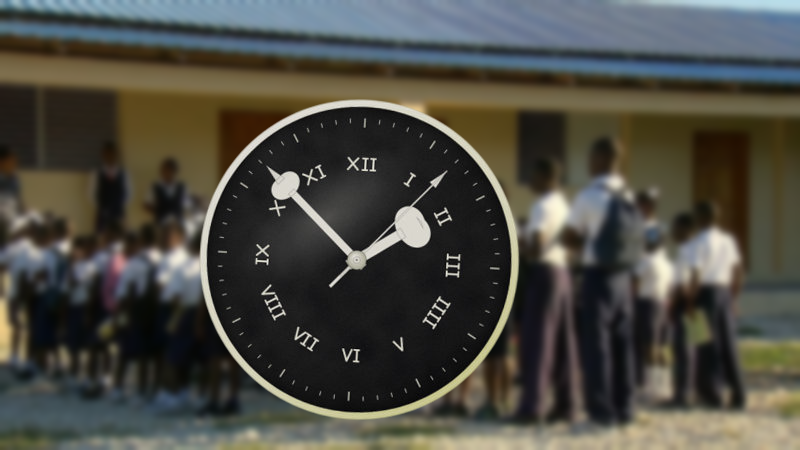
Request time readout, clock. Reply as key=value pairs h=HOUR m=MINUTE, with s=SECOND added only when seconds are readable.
h=1 m=52 s=7
